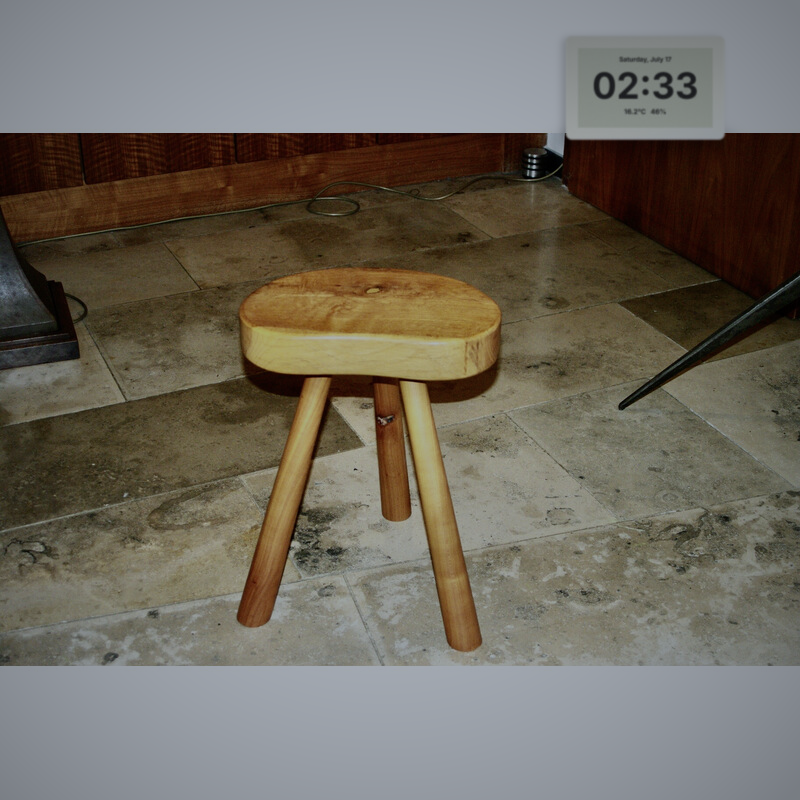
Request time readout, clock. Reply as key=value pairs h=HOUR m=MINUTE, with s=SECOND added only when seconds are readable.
h=2 m=33
